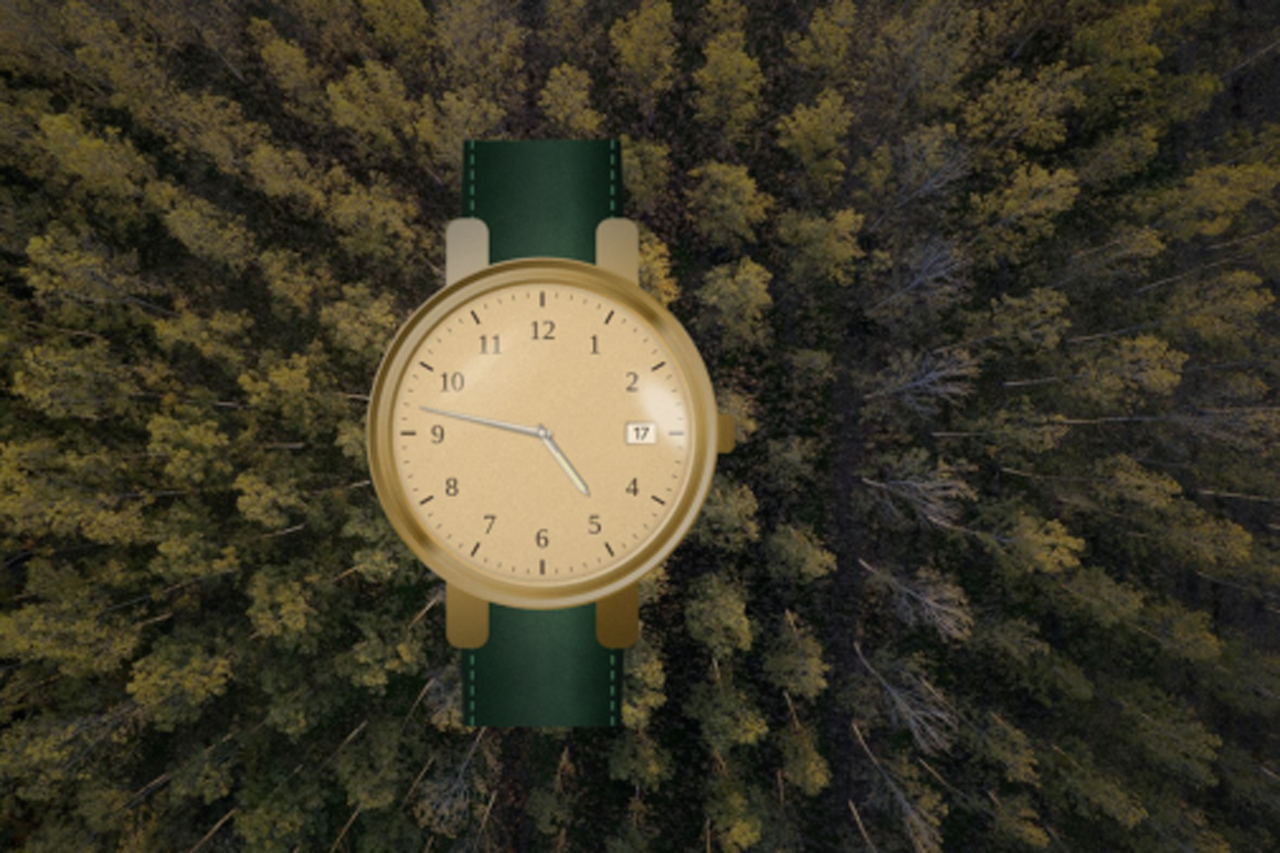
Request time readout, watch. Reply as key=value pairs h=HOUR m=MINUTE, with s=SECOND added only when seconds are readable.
h=4 m=47
